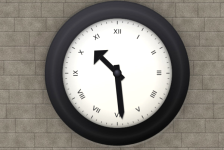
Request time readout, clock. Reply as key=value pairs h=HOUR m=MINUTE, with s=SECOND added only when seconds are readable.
h=10 m=29
